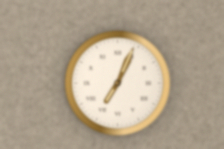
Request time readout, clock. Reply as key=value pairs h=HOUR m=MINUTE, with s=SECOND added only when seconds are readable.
h=7 m=4
